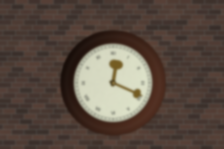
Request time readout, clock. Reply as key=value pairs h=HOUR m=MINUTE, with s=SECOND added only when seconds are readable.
h=12 m=19
